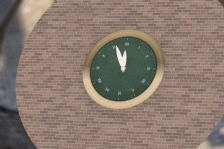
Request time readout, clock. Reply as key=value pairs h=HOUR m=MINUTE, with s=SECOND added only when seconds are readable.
h=11 m=56
